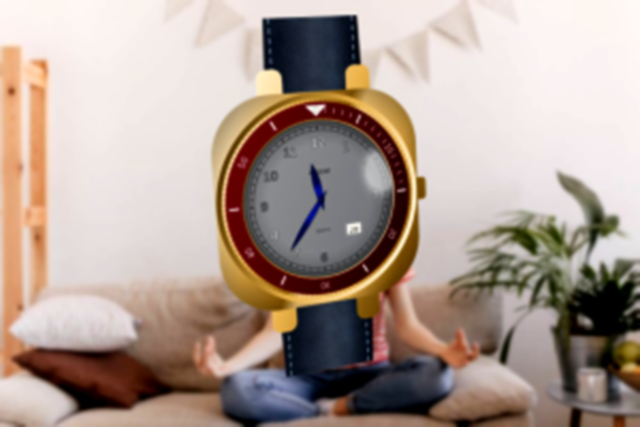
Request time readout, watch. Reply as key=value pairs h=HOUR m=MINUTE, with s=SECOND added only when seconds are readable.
h=11 m=36
